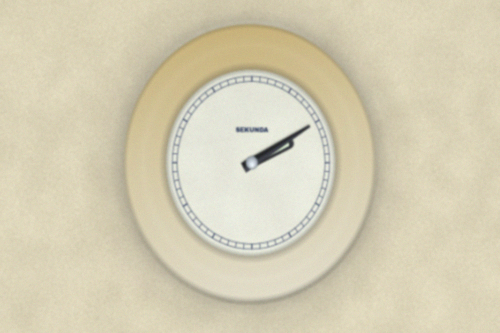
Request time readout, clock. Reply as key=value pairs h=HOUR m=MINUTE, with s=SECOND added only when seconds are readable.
h=2 m=10
